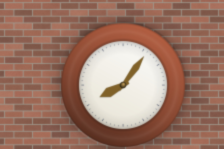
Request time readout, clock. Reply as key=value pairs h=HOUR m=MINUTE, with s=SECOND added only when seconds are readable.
h=8 m=6
